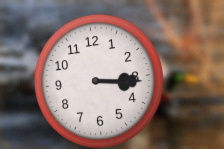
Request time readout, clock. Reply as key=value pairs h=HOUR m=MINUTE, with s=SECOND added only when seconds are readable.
h=3 m=16
